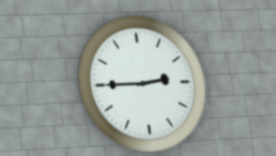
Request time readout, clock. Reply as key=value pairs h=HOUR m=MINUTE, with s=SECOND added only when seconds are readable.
h=2 m=45
